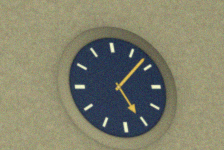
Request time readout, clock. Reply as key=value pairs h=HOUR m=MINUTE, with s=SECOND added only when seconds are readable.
h=5 m=8
